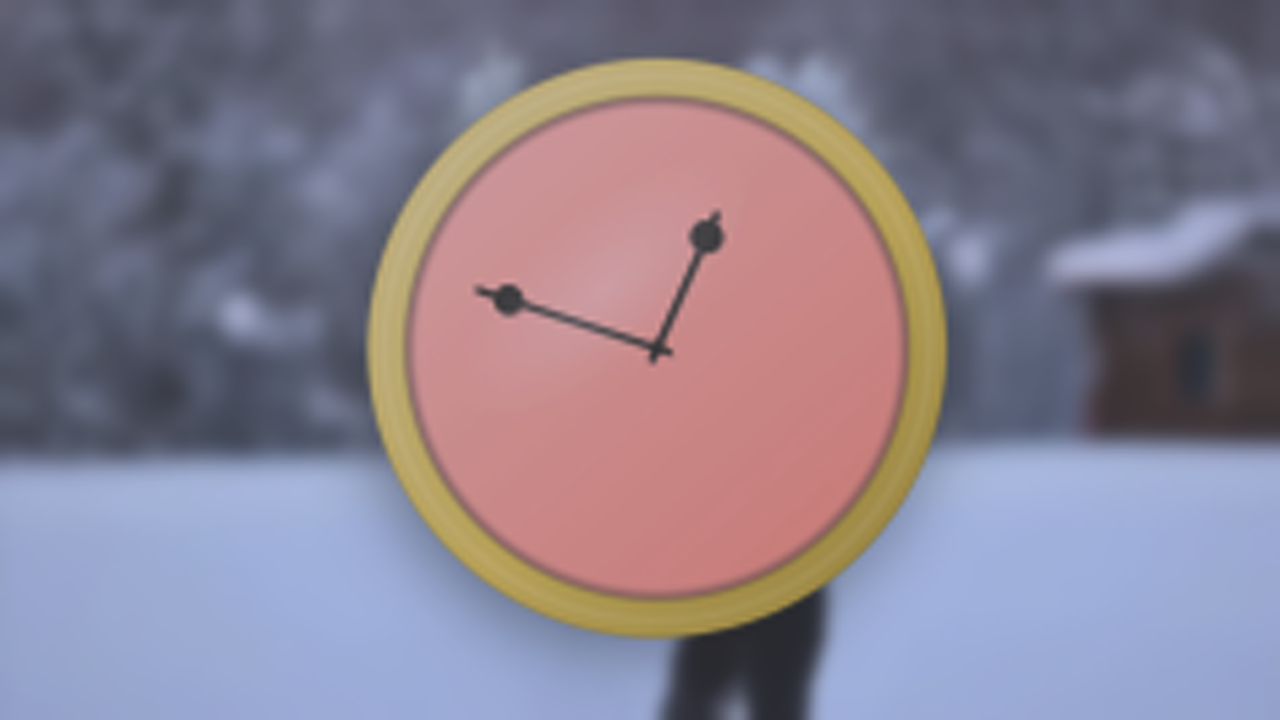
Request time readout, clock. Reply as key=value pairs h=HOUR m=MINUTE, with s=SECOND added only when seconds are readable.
h=12 m=48
